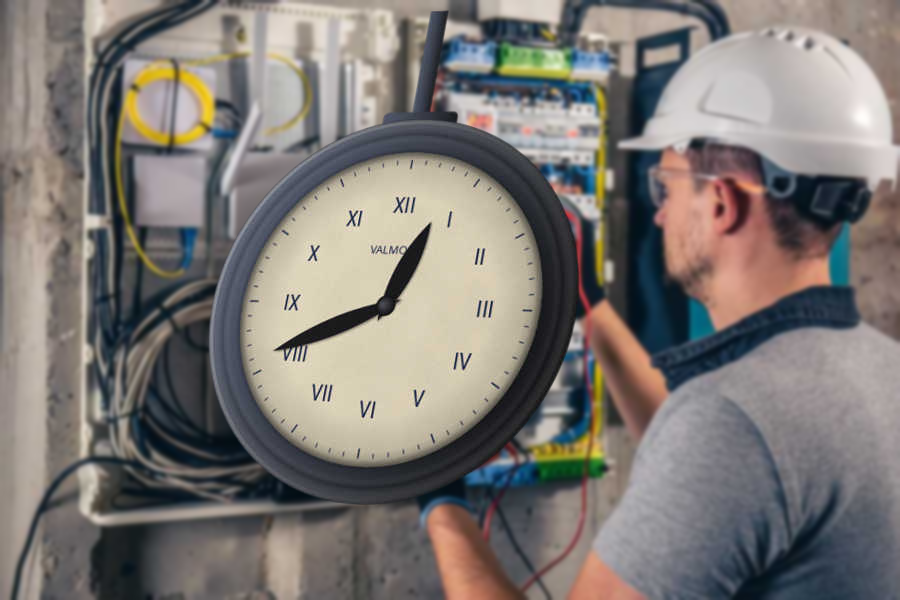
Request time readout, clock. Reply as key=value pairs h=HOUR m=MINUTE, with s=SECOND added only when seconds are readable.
h=12 m=41
